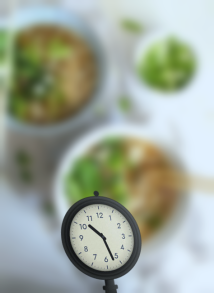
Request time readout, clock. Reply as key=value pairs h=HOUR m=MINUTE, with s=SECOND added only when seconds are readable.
h=10 m=27
